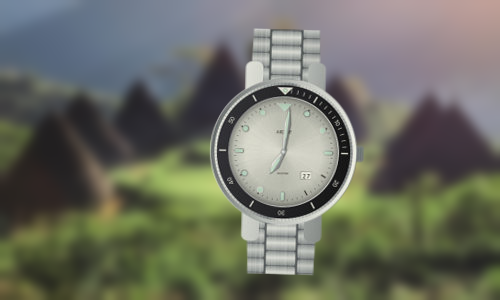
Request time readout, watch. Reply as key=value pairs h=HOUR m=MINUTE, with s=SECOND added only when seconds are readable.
h=7 m=1
